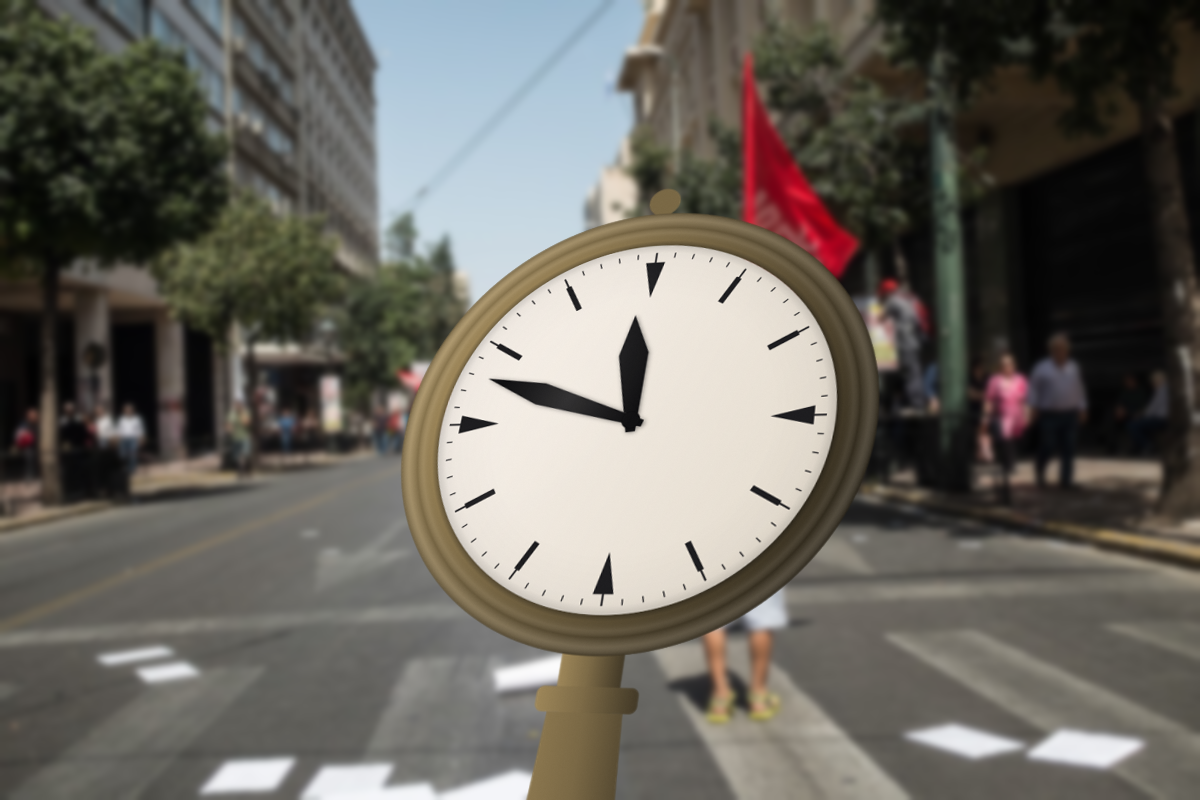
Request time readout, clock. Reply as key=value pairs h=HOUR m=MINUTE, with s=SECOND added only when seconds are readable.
h=11 m=48
